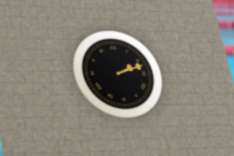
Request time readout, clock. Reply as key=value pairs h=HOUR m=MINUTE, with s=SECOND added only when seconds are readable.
h=2 m=12
